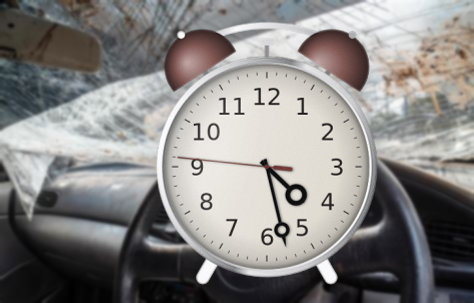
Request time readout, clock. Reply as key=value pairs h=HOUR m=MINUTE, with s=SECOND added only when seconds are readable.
h=4 m=27 s=46
